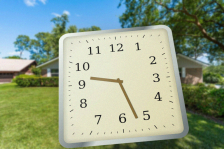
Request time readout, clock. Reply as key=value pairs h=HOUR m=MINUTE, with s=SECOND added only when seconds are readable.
h=9 m=27
